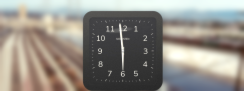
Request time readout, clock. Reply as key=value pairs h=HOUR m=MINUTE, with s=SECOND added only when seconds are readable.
h=5 m=59
